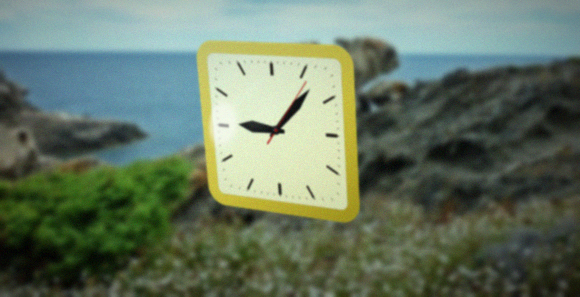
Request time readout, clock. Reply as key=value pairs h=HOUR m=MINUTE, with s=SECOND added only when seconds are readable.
h=9 m=7 s=6
